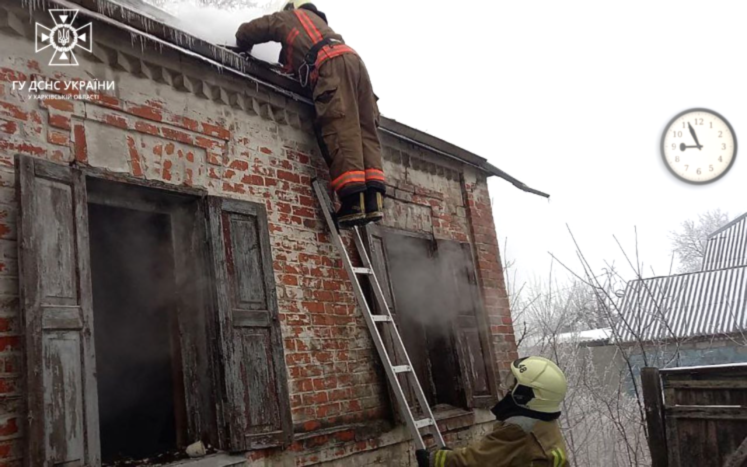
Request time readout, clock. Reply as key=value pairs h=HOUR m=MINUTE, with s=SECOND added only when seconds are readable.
h=8 m=56
